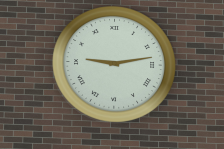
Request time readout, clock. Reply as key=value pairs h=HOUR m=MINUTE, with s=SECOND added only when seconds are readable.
h=9 m=13
